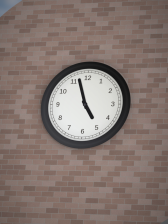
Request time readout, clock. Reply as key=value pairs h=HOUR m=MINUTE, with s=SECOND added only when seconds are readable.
h=4 m=57
